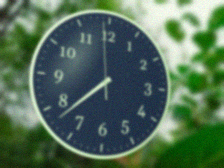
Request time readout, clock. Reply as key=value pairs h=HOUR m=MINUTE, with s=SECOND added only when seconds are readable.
h=7 m=37 s=59
